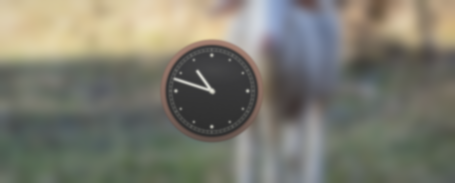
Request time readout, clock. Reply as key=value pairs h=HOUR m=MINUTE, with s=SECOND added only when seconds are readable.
h=10 m=48
